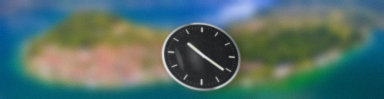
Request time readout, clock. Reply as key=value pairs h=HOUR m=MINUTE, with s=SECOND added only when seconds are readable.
h=10 m=21
